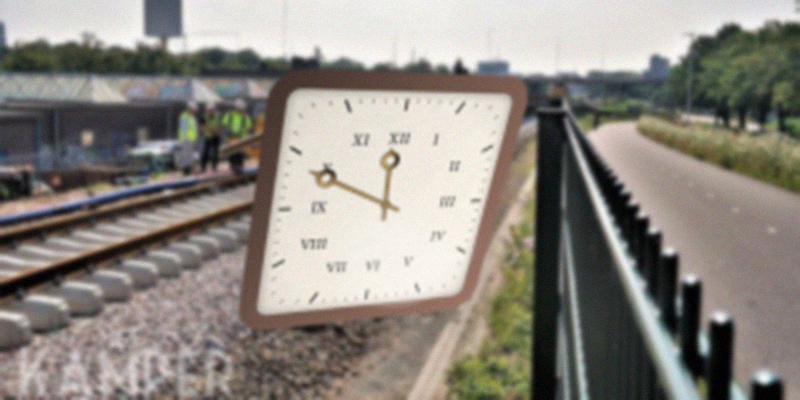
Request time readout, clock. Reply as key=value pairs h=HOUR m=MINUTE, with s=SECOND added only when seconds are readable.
h=11 m=49
